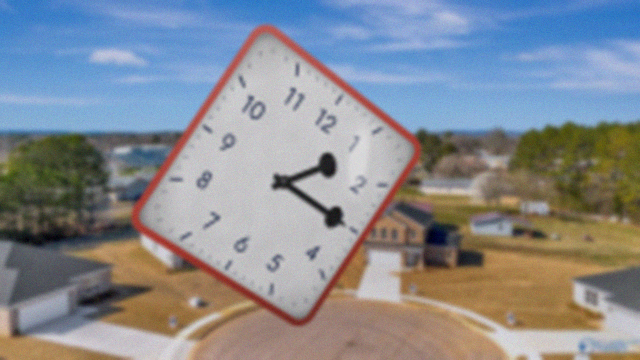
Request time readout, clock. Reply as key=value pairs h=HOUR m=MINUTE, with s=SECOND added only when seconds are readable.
h=1 m=15
